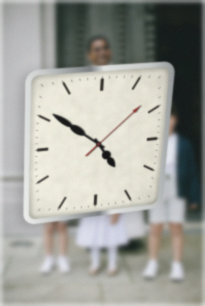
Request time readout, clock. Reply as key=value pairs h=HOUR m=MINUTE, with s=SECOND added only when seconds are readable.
h=4 m=51 s=8
